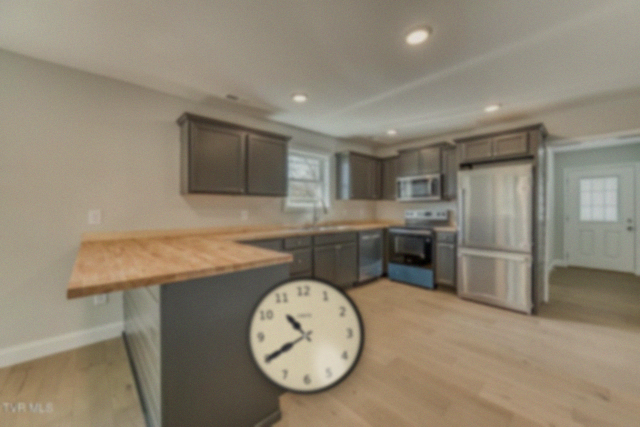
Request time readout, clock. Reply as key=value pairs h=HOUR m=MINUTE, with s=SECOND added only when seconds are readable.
h=10 m=40
